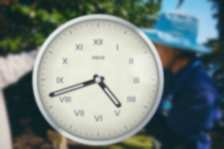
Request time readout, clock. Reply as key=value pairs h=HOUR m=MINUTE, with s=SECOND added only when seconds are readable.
h=4 m=42
